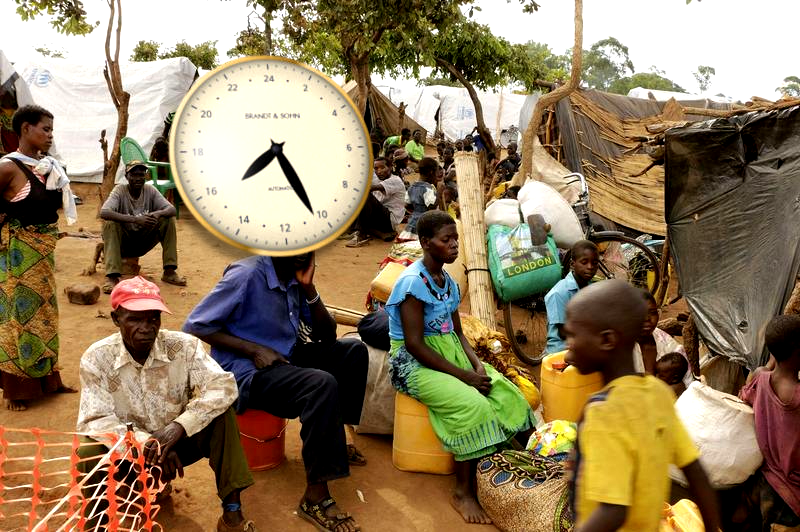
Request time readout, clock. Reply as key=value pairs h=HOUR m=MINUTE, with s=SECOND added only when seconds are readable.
h=15 m=26
